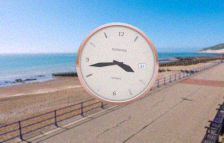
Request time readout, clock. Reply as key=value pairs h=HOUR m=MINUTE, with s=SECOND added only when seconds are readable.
h=3 m=43
